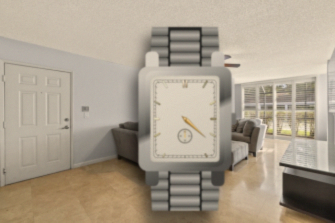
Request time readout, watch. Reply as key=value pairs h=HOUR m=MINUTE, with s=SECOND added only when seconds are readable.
h=4 m=22
